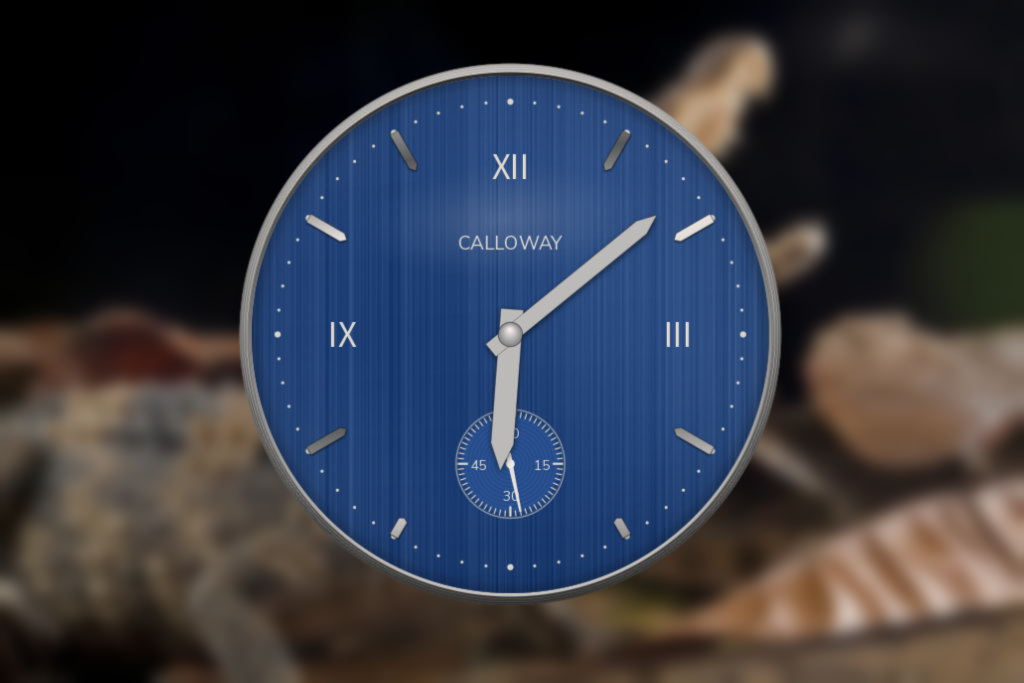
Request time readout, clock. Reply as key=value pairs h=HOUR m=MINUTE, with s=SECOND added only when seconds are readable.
h=6 m=8 s=28
